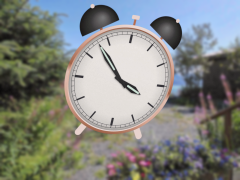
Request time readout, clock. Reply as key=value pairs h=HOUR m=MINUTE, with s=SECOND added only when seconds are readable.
h=3 m=53
